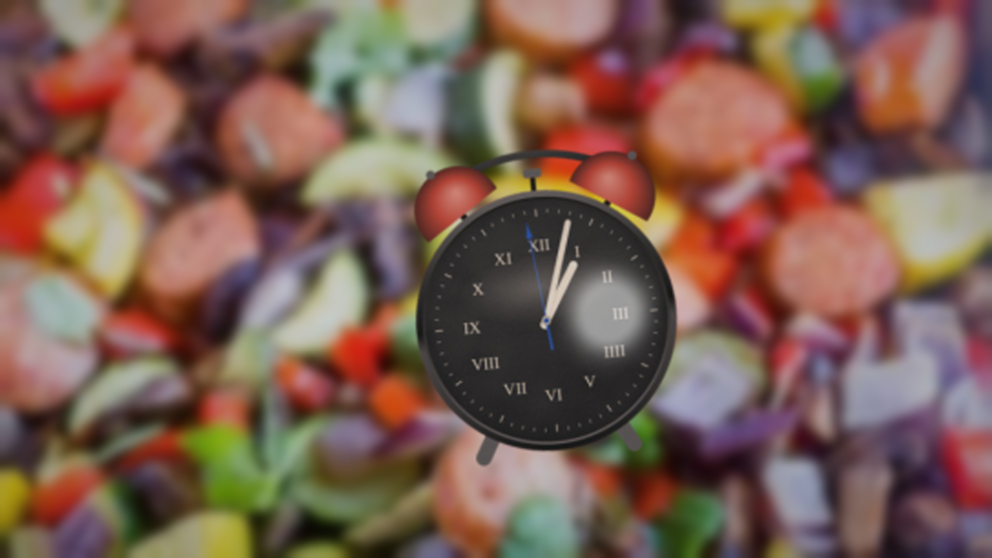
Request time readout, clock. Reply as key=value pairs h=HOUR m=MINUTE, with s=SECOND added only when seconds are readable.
h=1 m=2 s=59
